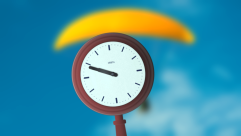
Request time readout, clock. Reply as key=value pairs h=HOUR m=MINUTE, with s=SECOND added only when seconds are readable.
h=9 m=49
